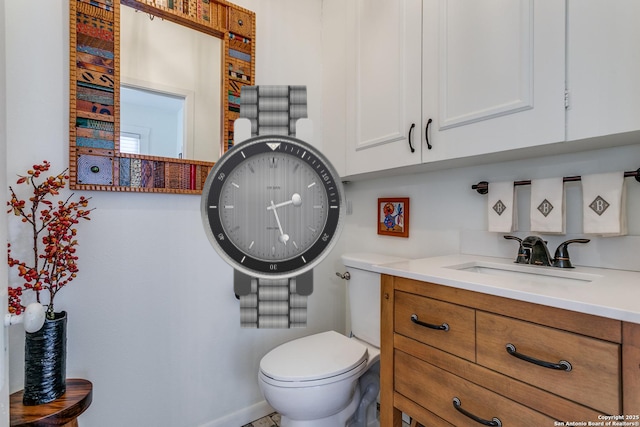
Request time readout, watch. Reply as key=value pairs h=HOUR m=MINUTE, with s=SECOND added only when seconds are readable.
h=2 m=27
